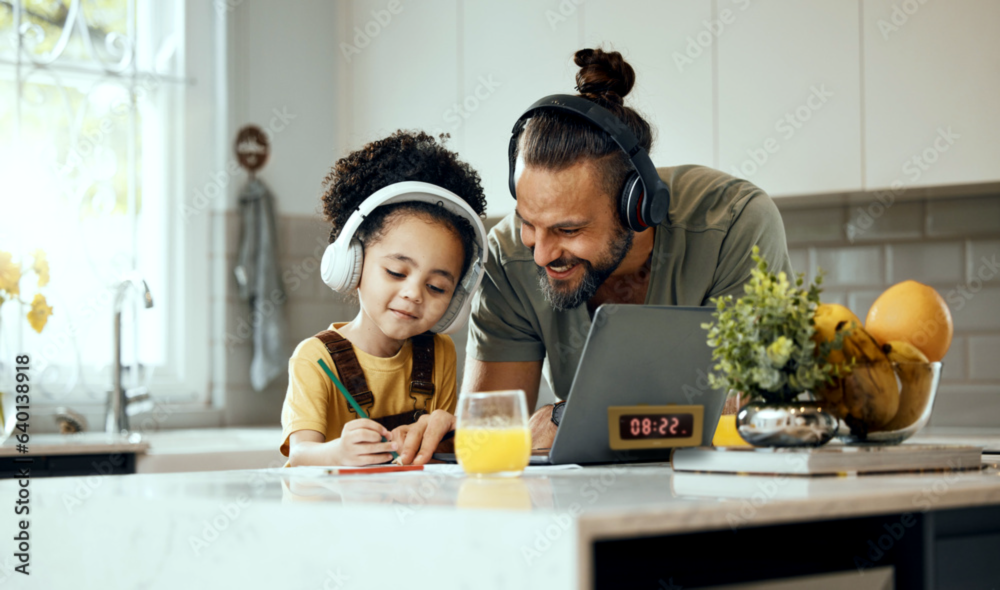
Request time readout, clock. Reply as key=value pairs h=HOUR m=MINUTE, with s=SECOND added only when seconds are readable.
h=8 m=22
